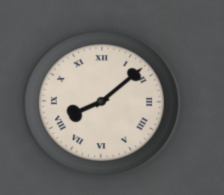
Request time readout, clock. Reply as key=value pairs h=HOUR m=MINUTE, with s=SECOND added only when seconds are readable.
h=8 m=8
